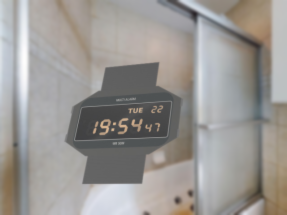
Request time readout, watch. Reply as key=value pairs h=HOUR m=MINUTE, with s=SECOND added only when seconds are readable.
h=19 m=54 s=47
